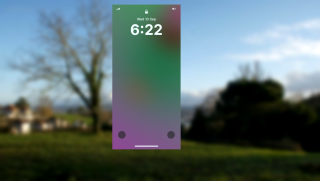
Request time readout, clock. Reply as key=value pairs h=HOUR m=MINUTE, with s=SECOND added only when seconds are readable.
h=6 m=22
